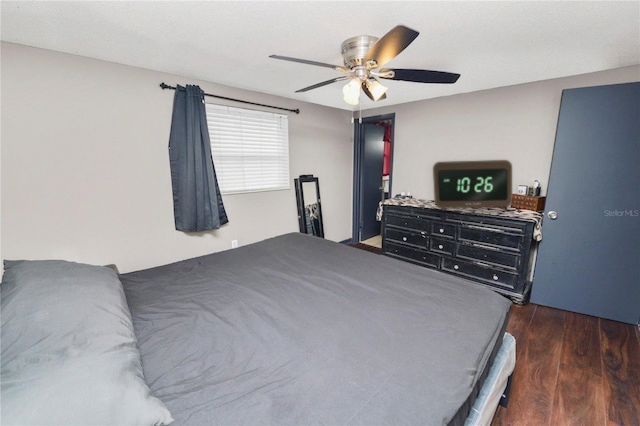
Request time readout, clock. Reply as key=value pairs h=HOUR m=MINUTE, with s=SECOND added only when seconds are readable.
h=10 m=26
